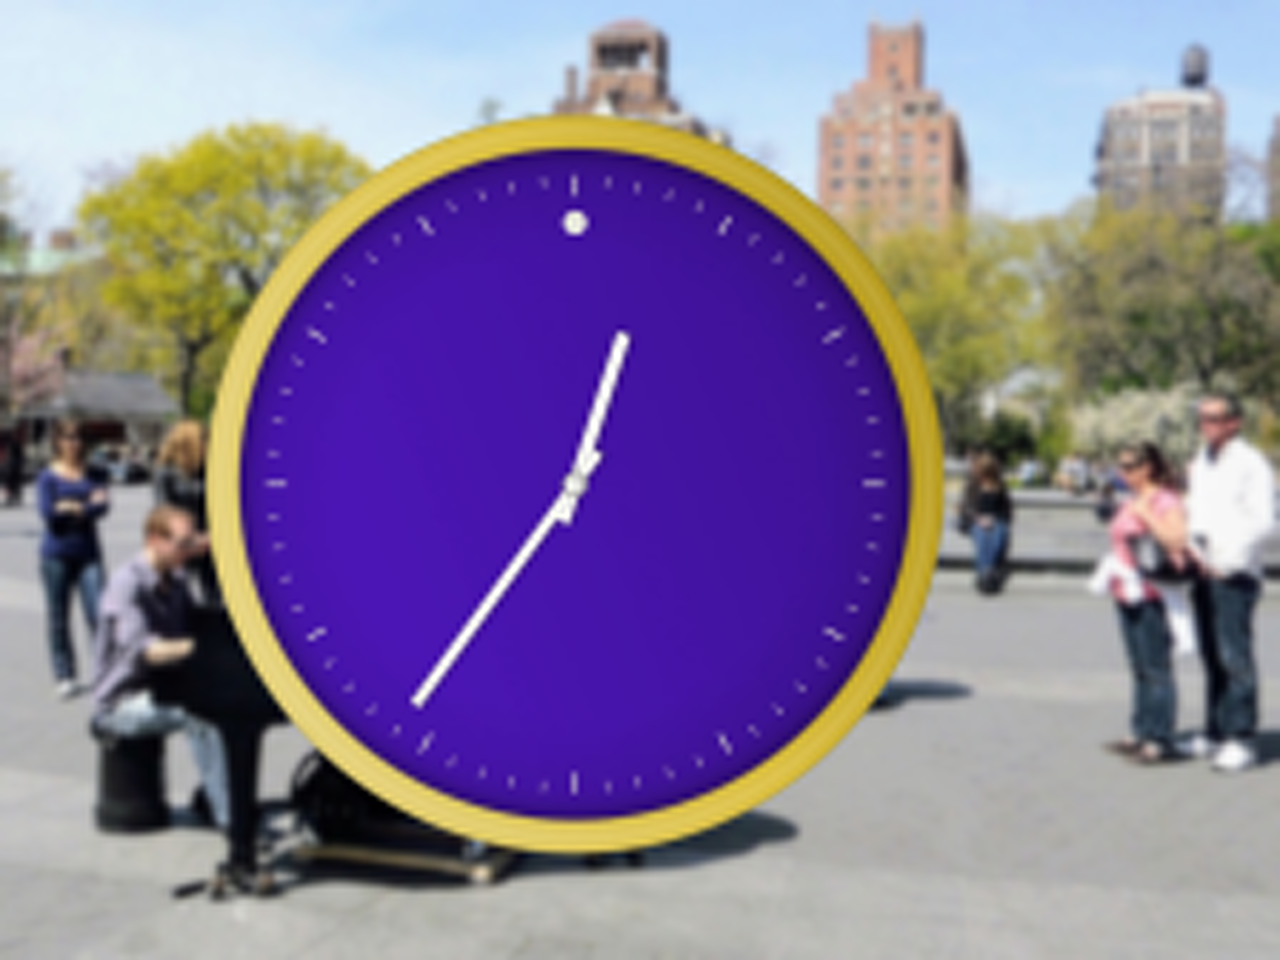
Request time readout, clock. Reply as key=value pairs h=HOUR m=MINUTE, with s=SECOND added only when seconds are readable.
h=12 m=36
